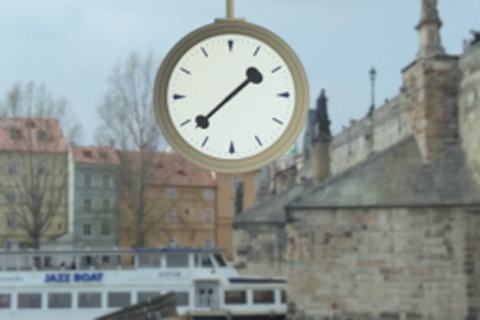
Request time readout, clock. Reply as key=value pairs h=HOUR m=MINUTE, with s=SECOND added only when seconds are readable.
h=1 m=38
